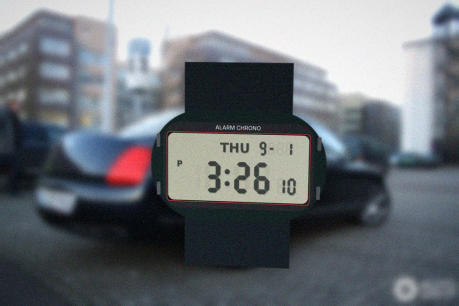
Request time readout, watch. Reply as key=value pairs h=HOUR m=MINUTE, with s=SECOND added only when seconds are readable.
h=3 m=26 s=10
